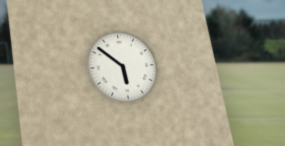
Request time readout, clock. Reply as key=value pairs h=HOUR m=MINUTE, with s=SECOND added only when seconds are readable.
h=5 m=52
